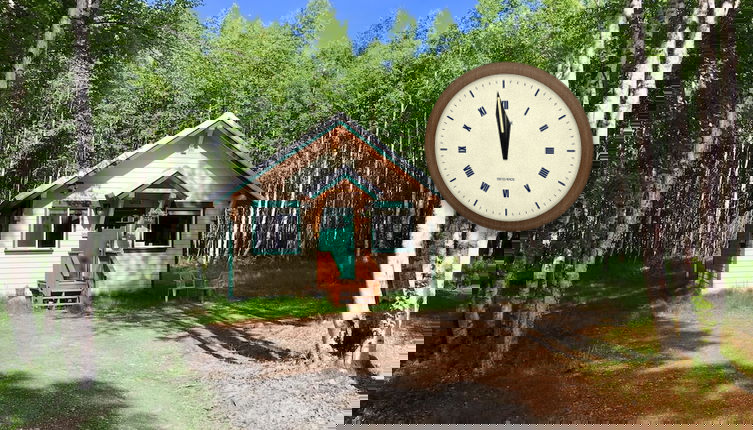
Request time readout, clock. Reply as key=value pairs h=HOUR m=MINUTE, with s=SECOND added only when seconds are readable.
h=11 m=59
